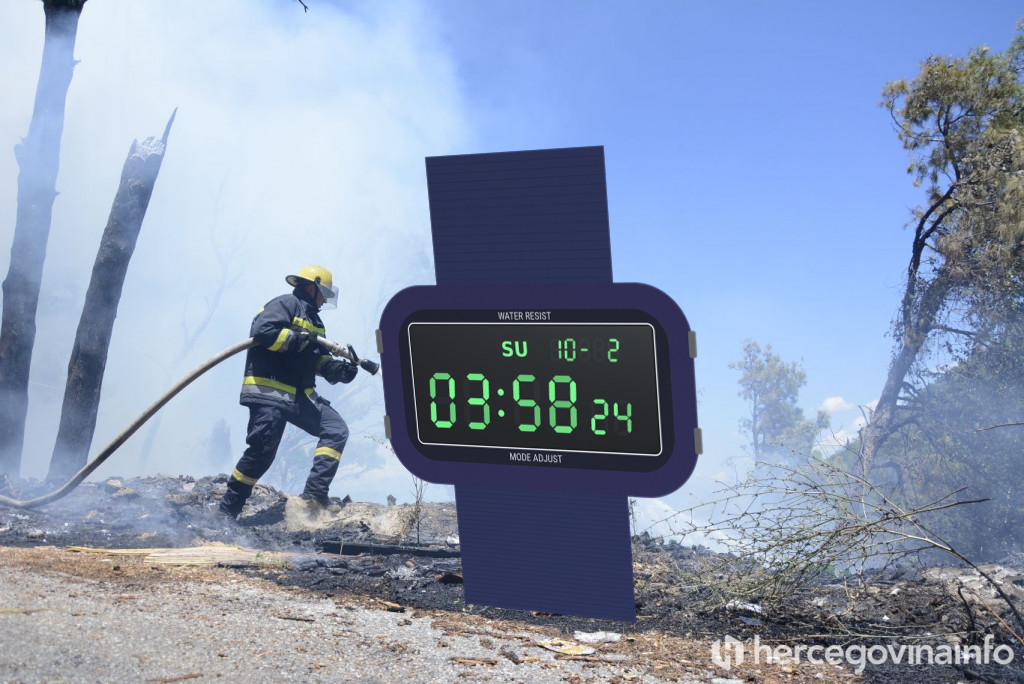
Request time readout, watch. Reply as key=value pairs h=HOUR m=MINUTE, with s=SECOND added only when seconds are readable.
h=3 m=58 s=24
